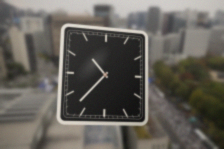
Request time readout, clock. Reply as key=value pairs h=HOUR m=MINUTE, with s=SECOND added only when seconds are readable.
h=10 m=37
